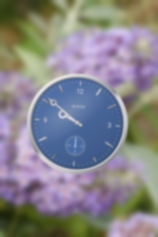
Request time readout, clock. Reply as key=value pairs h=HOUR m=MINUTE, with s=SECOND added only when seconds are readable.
h=9 m=51
